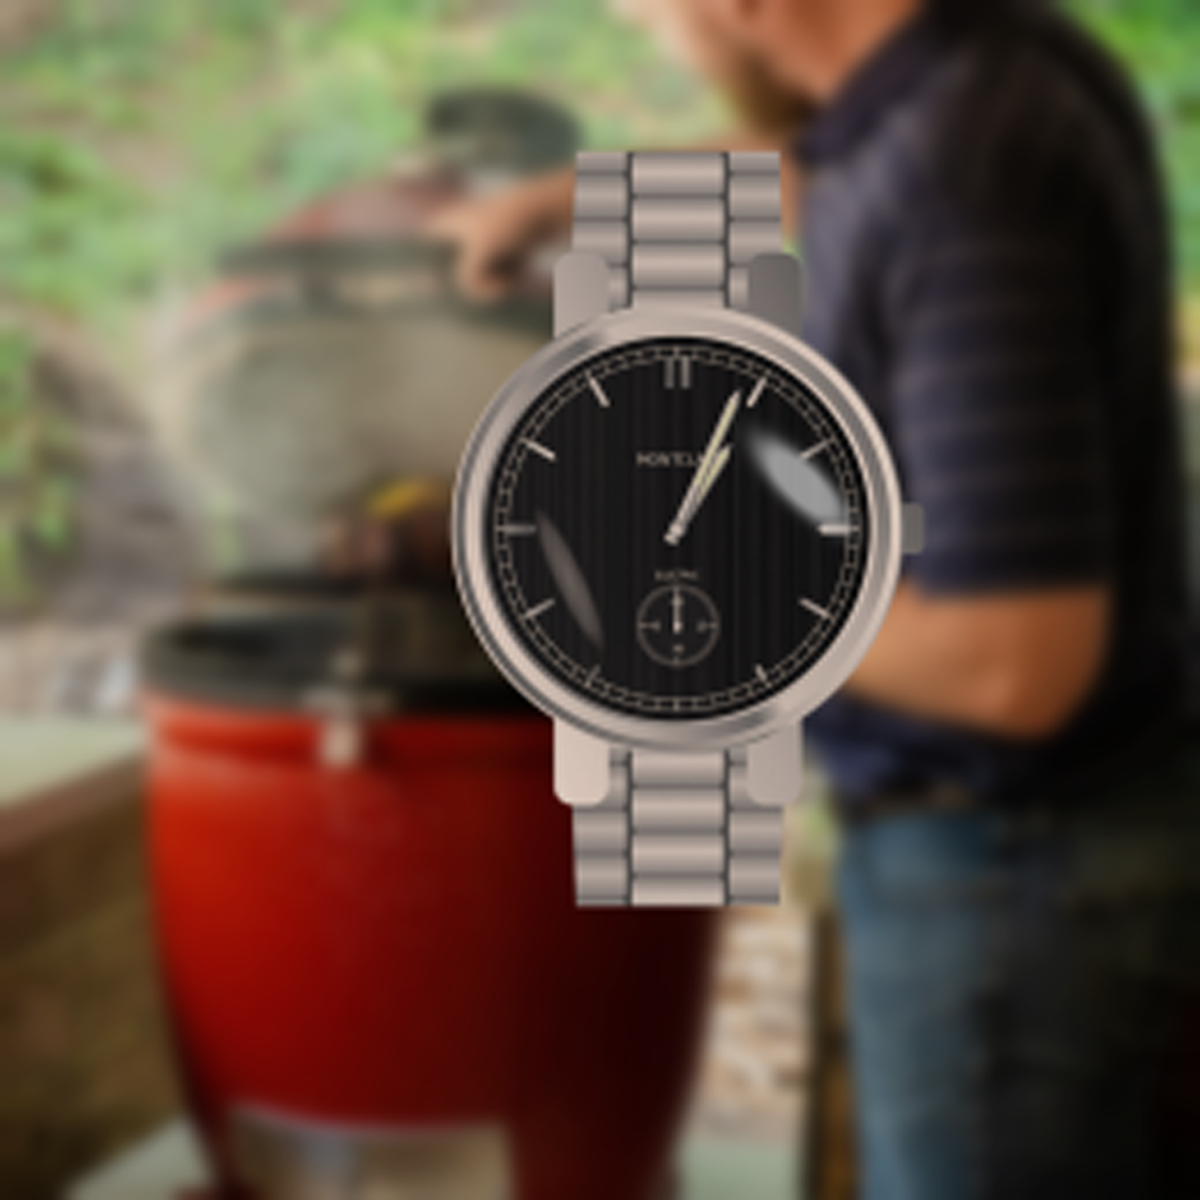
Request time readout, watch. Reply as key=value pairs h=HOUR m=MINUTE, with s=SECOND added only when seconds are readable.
h=1 m=4
